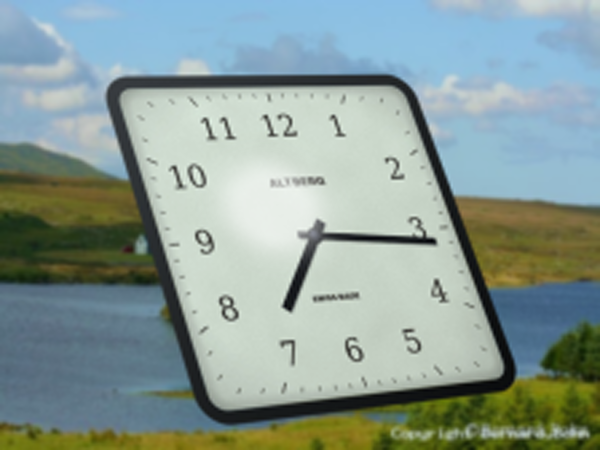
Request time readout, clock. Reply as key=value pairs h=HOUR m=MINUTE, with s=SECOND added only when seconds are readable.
h=7 m=16
